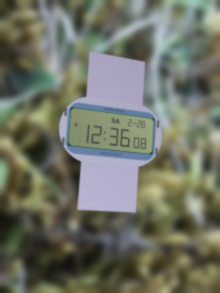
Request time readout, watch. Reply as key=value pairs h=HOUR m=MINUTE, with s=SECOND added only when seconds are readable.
h=12 m=36 s=8
